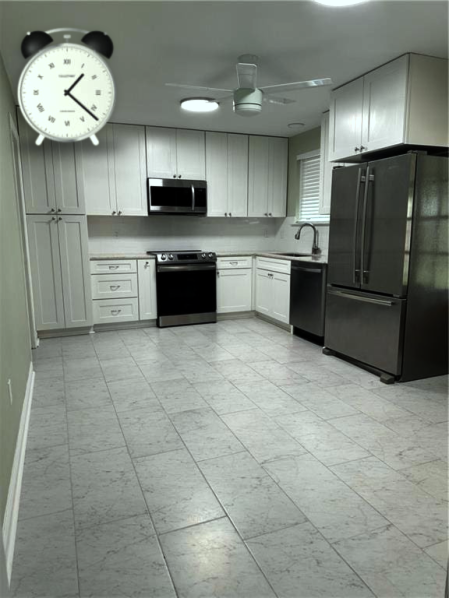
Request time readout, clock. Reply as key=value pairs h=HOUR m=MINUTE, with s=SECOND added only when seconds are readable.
h=1 m=22
